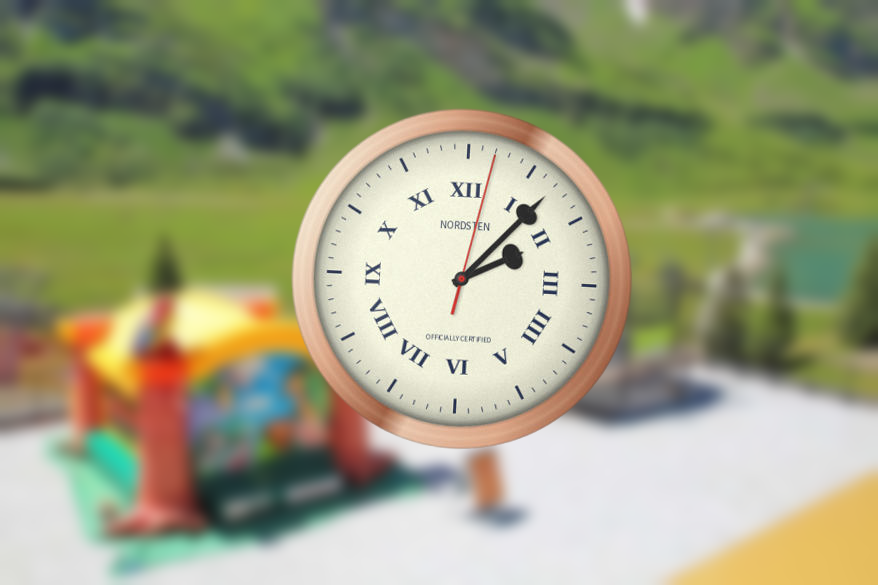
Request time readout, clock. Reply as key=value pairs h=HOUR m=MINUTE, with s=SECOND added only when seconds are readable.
h=2 m=7 s=2
